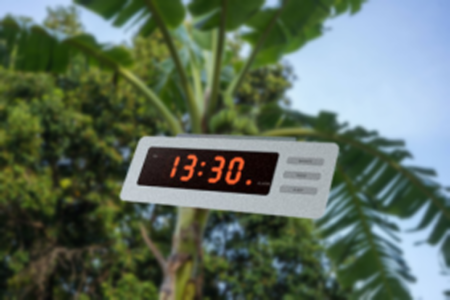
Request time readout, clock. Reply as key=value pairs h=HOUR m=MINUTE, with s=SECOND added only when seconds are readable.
h=13 m=30
